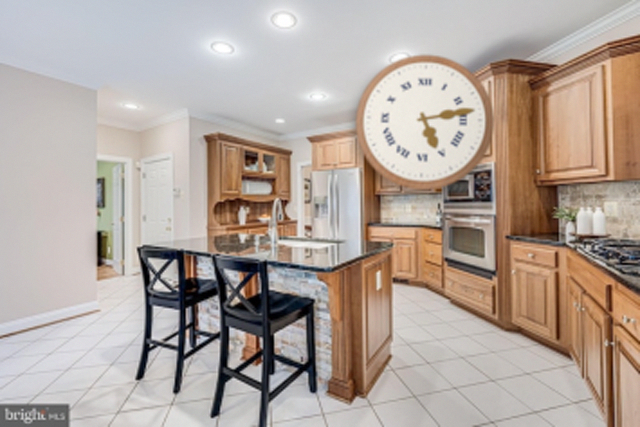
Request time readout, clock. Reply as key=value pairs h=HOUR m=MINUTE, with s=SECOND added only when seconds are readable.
h=5 m=13
